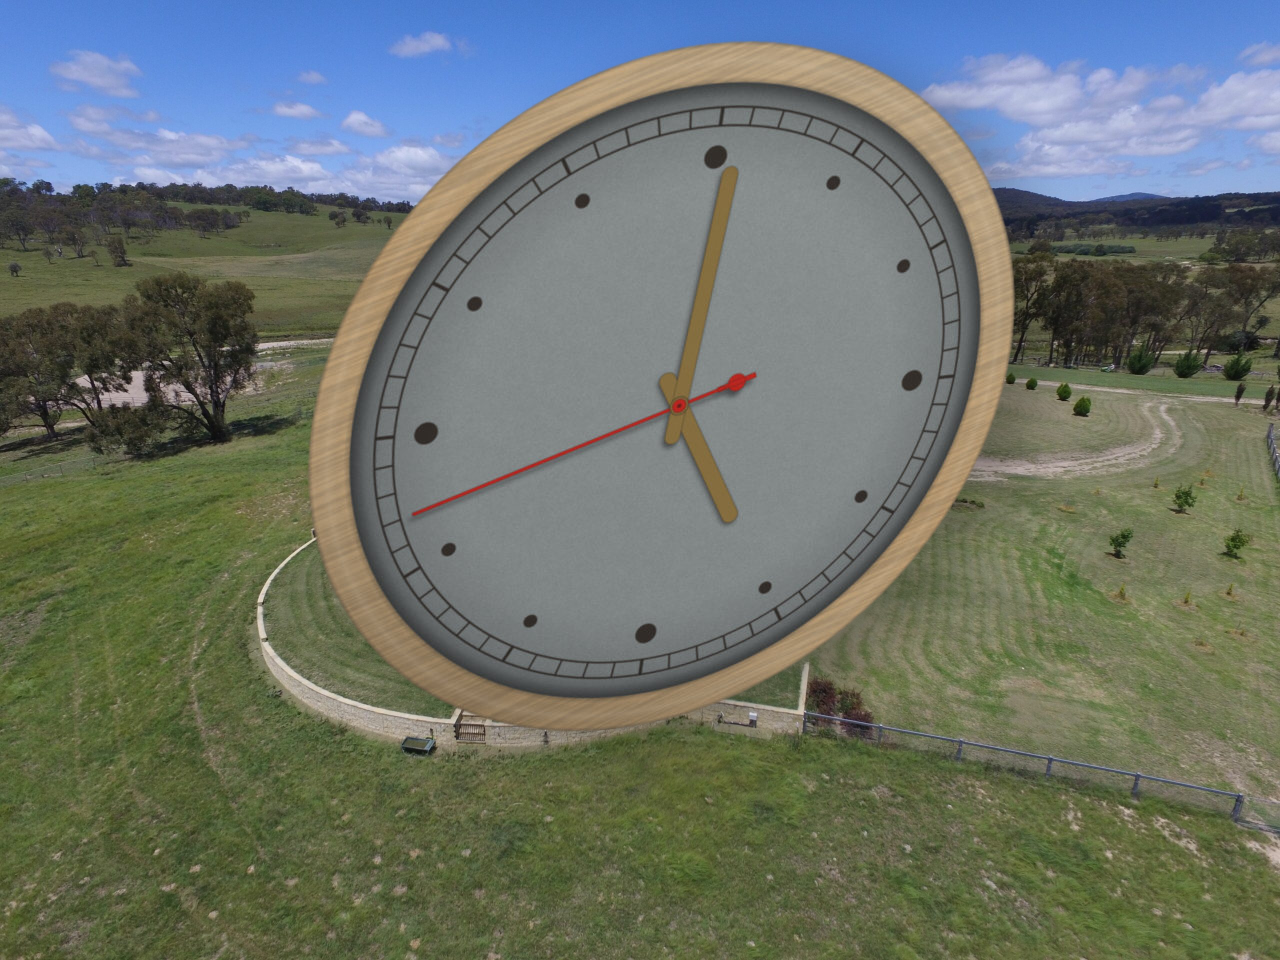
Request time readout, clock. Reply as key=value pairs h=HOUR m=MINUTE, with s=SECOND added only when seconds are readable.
h=5 m=0 s=42
